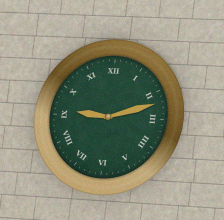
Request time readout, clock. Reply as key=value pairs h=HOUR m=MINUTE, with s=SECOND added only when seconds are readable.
h=9 m=12
